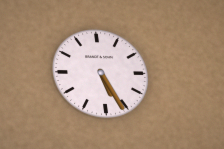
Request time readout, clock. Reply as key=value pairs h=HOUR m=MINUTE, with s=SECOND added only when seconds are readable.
h=5 m=26
